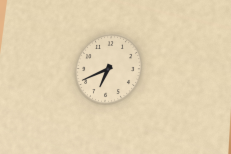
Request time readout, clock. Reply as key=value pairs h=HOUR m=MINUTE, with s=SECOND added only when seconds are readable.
h=6 m=41
